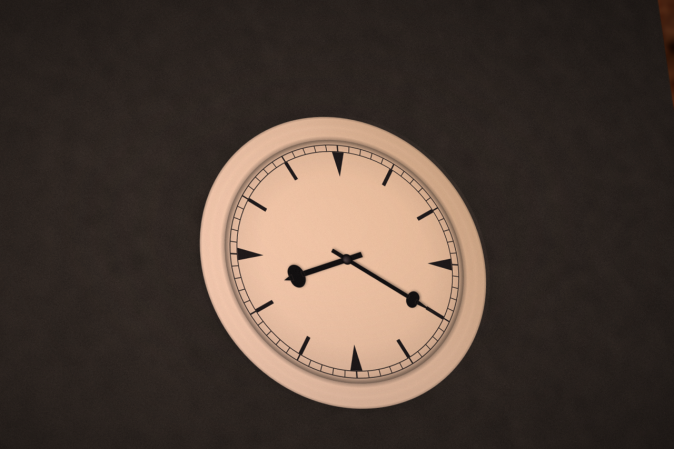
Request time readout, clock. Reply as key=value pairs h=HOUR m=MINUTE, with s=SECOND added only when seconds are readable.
h=8 m=20
